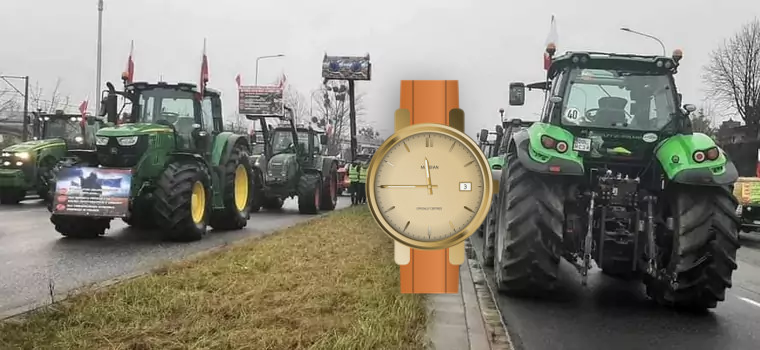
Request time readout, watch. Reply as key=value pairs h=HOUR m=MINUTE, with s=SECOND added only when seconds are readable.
h=11 m=45
